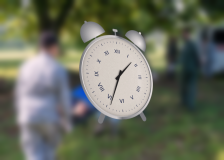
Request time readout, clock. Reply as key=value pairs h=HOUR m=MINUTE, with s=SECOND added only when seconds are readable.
h=1 m=34
